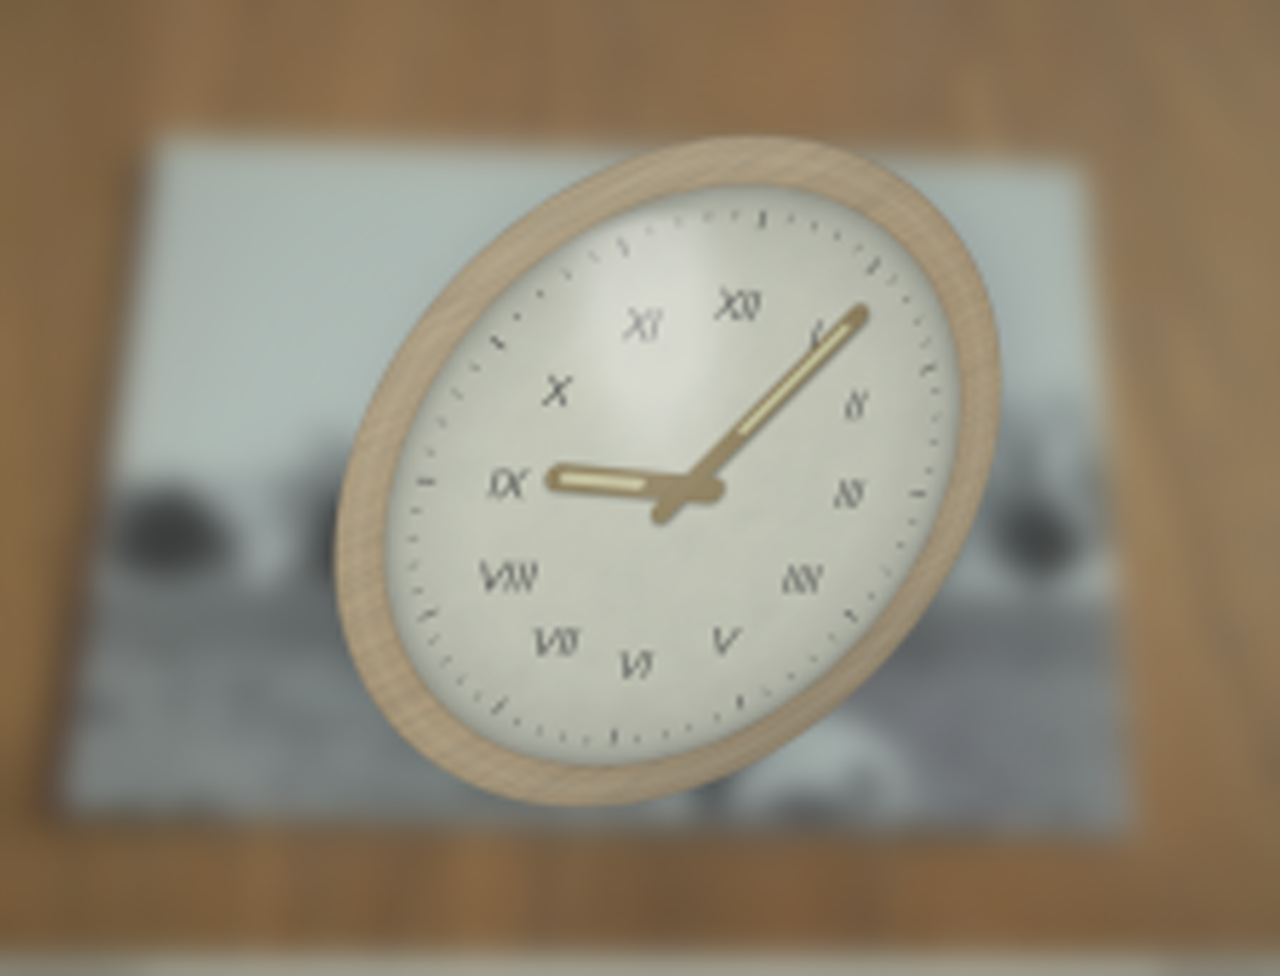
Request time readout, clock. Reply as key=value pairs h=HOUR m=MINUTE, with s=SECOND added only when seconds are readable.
h=9 m=6
